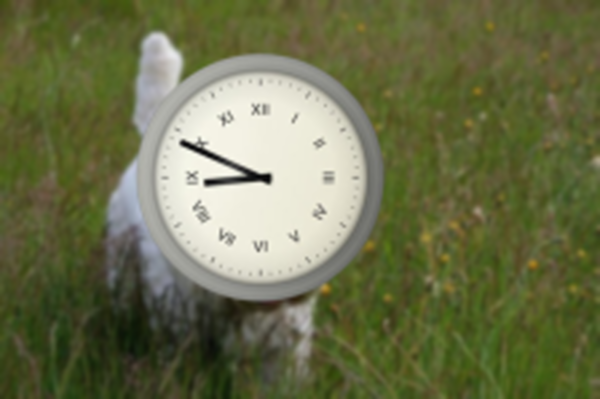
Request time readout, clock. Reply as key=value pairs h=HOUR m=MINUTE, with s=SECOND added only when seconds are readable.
h=8 m=49
